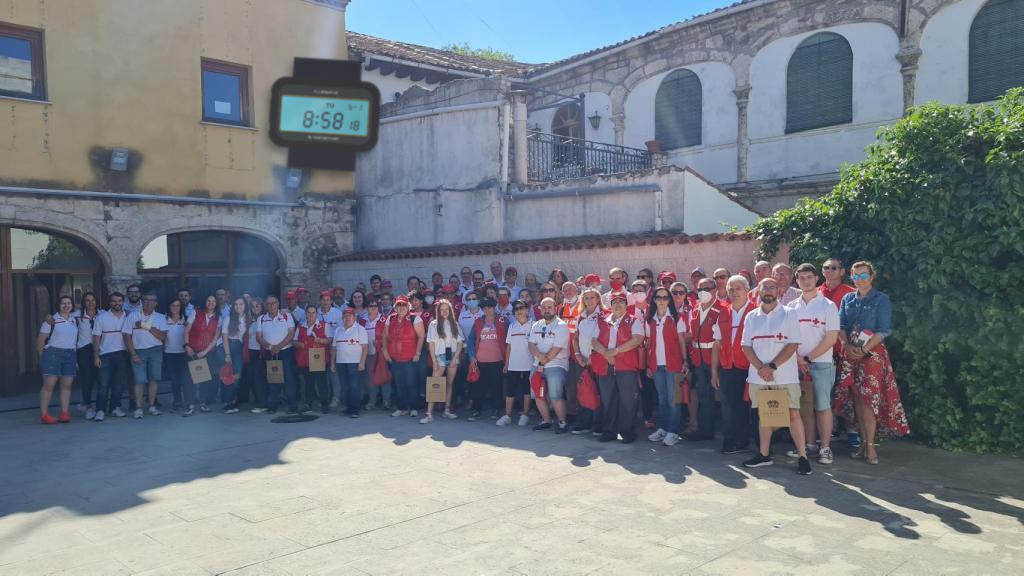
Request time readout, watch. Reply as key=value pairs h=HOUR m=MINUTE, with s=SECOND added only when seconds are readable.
h=8 m=58 s=18
